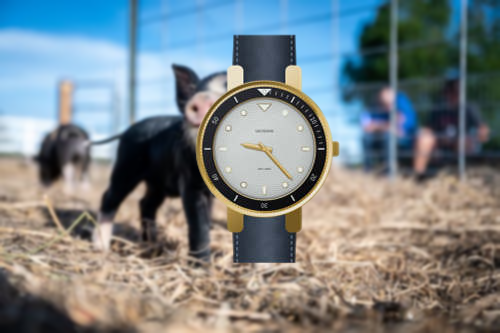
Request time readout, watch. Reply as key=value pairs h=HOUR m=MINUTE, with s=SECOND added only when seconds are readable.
h=9 m=23
